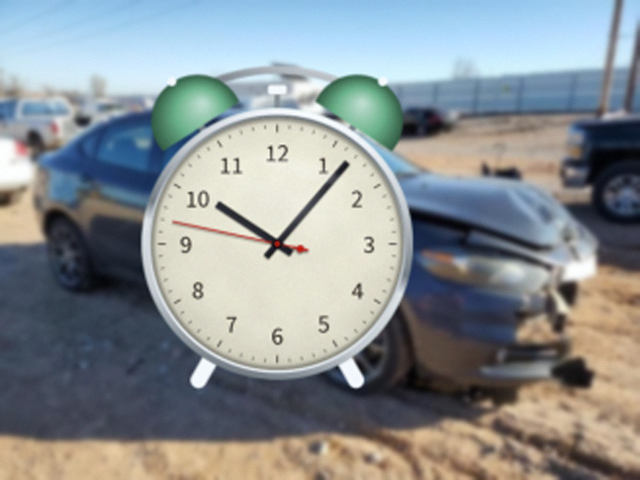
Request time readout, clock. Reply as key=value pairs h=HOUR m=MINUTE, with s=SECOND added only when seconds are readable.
h=10 m=6 s=47
